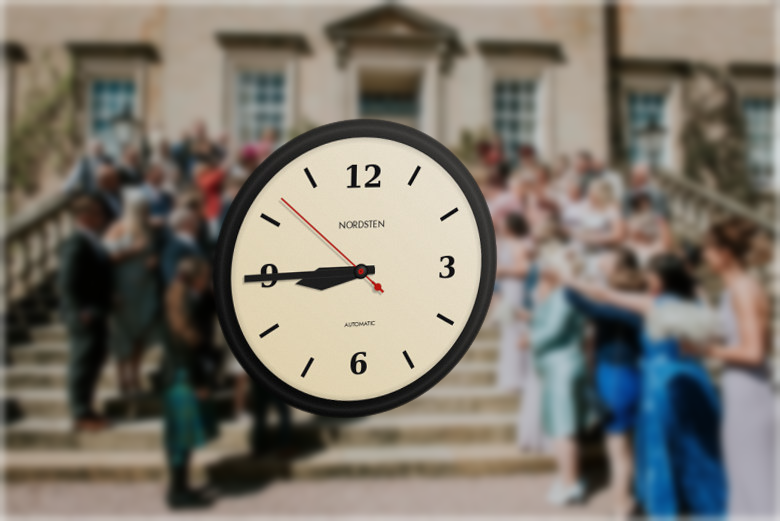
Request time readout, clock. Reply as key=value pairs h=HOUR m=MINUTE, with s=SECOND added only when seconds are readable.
h=8 m=44 s=52
